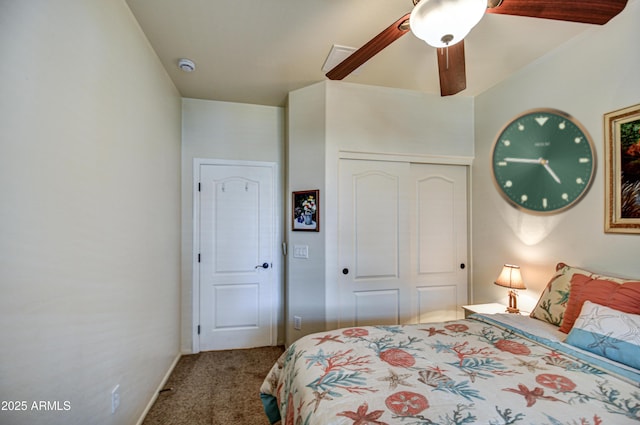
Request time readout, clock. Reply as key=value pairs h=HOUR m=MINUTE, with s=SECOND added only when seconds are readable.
h=4 m=46
